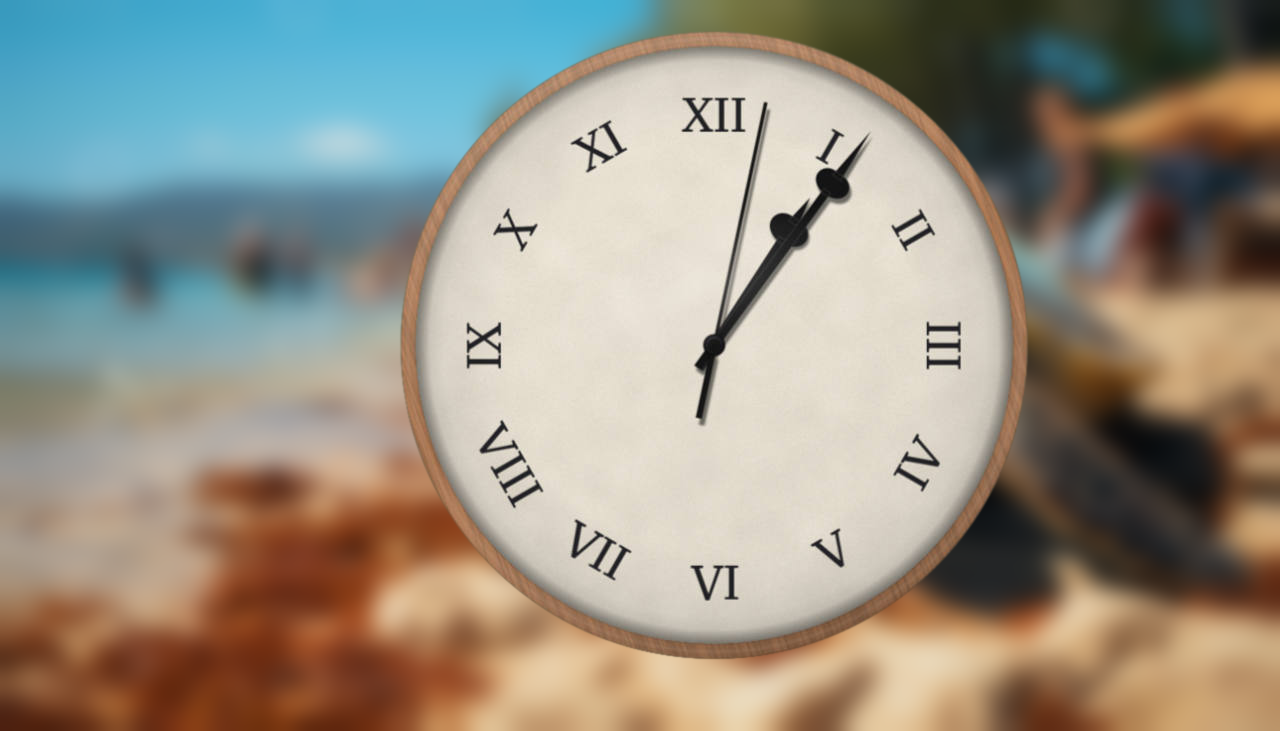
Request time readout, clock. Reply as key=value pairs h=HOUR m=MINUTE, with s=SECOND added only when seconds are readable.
h=1 m=6 s=2
